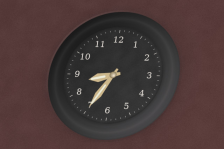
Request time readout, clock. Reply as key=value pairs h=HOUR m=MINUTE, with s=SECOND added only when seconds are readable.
h=8 m=35
